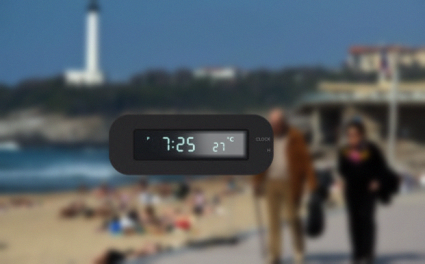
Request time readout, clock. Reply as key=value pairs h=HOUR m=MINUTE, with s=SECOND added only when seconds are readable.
h=7 m=25
